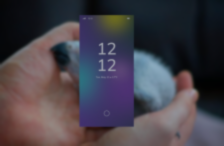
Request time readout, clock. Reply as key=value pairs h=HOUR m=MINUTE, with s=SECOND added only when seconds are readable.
h=12 m=12
